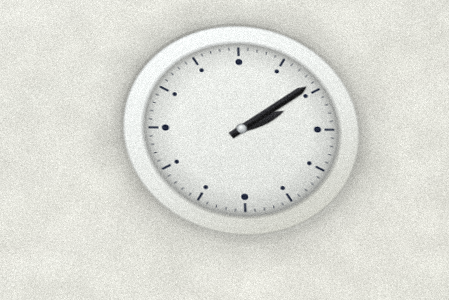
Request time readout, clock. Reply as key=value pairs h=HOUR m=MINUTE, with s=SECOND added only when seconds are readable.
h=2 m=9
